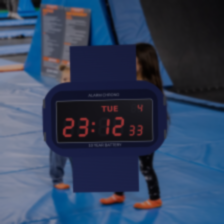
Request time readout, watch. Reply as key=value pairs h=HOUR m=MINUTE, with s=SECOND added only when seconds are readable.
h=23 m=12 s=33
